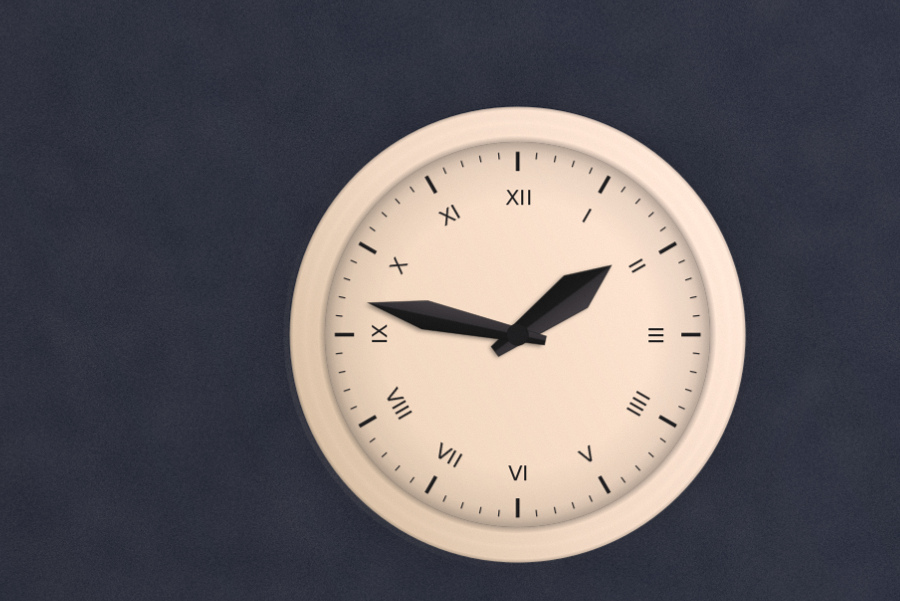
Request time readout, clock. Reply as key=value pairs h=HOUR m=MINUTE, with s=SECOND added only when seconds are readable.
h=1 m=47
